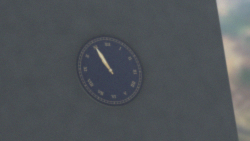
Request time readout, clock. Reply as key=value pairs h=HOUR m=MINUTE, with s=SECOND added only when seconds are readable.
h=10 m=55
